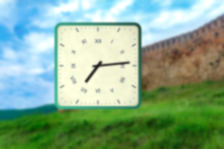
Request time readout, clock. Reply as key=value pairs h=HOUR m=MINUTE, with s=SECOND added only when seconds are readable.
h=7 m=14
